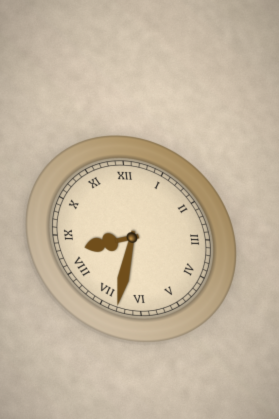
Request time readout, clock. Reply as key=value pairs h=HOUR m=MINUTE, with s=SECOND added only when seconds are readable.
h=8 m=33
